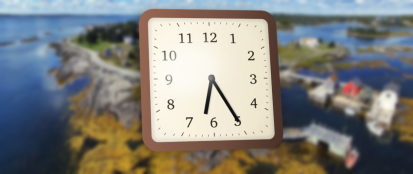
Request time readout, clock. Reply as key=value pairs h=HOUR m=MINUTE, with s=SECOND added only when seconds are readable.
h=6 m=25
